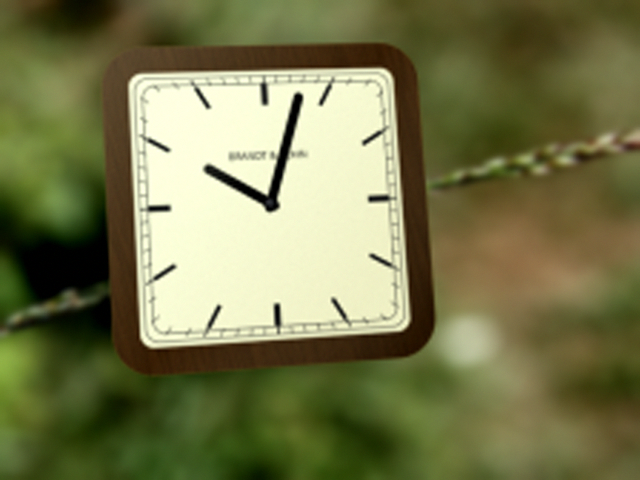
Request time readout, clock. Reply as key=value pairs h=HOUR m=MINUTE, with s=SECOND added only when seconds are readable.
h=10 m=3
